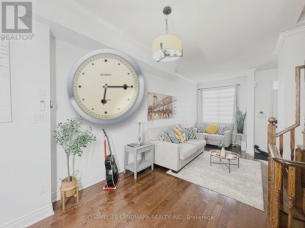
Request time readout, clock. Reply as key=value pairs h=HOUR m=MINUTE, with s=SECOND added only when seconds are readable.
h=6 m=15
